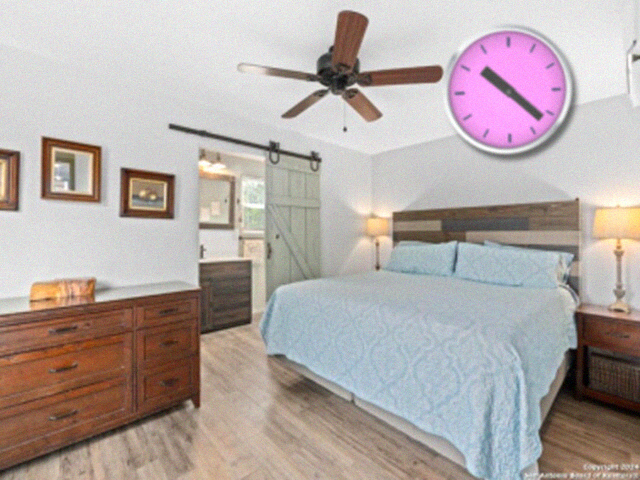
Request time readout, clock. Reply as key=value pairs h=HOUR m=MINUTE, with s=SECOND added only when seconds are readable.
h=10 m=22
